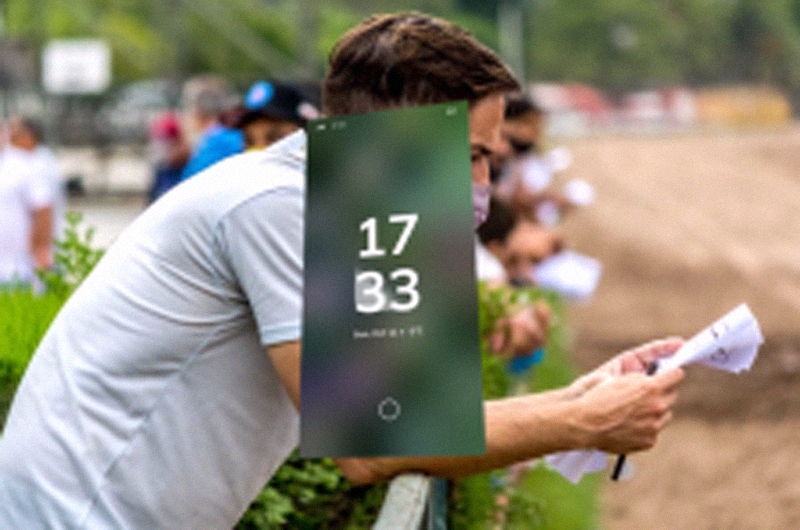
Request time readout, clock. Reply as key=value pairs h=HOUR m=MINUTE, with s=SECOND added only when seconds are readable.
h=17 m=33
